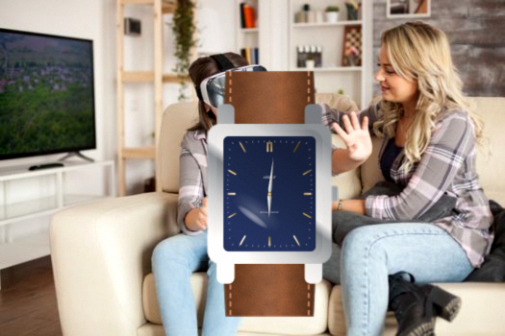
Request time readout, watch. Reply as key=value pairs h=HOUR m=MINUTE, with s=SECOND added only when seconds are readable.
h=6 m=1
